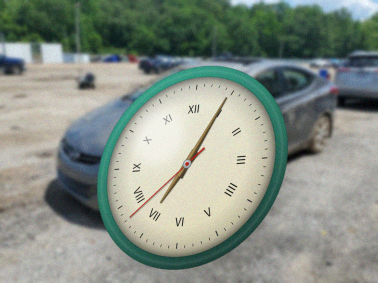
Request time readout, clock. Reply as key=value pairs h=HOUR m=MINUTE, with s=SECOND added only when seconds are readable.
h=7 m=4 s=38
